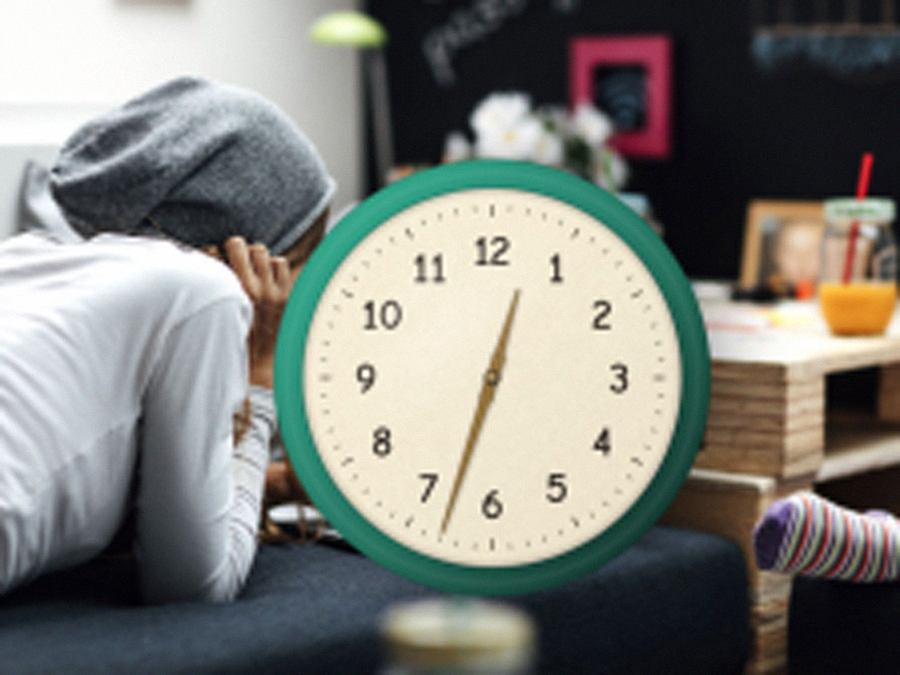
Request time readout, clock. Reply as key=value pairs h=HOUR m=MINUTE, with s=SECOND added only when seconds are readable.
h=12 m=33
